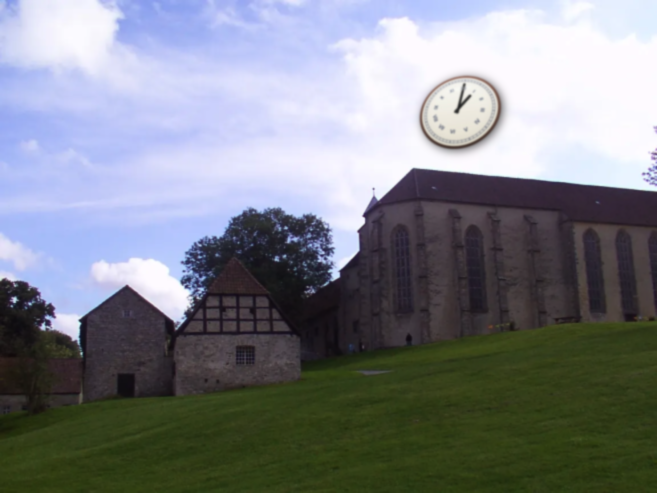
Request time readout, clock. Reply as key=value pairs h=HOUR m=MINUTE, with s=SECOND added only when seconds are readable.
h=1 m=0
